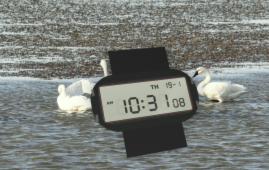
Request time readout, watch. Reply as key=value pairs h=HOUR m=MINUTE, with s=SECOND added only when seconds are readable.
h=10 m=31 s=8
